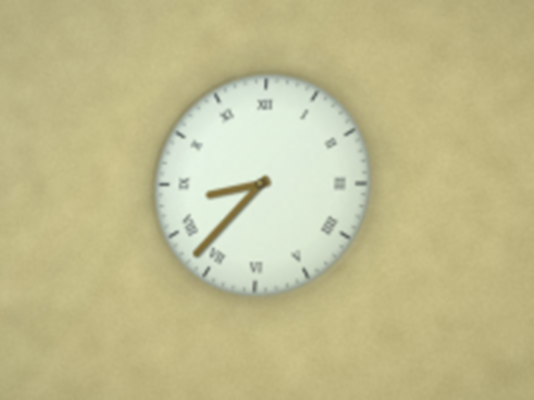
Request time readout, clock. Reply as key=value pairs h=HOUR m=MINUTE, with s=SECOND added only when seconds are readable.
h=8 m=37
